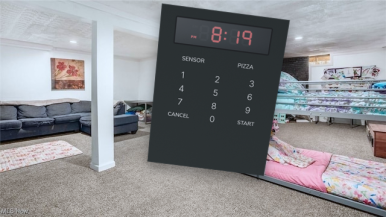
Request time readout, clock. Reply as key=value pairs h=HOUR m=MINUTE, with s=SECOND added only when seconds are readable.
h=8 m=19
